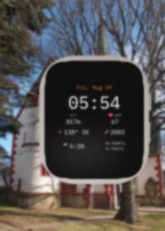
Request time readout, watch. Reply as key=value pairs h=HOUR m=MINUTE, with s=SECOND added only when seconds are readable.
h=5 m=54
